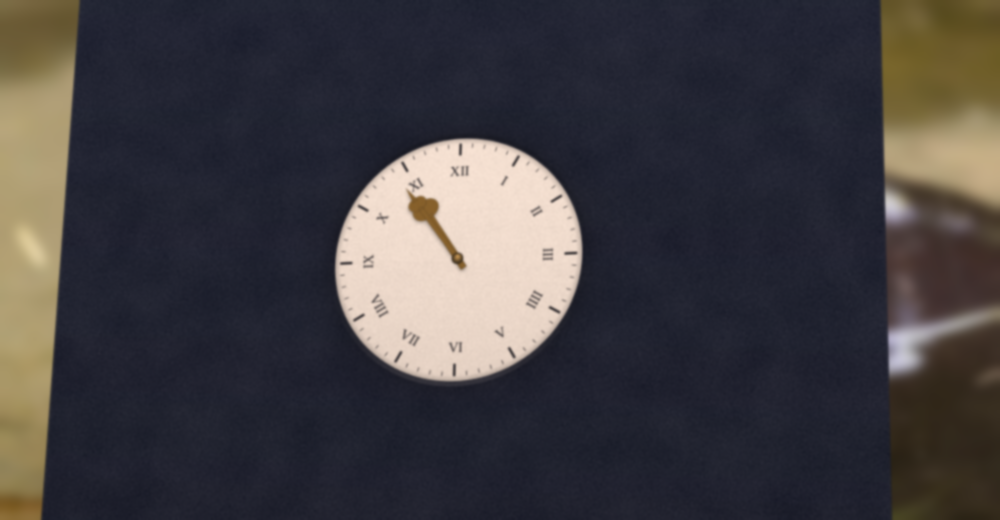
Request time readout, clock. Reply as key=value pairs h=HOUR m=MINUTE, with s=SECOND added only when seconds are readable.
h=10 m=54
